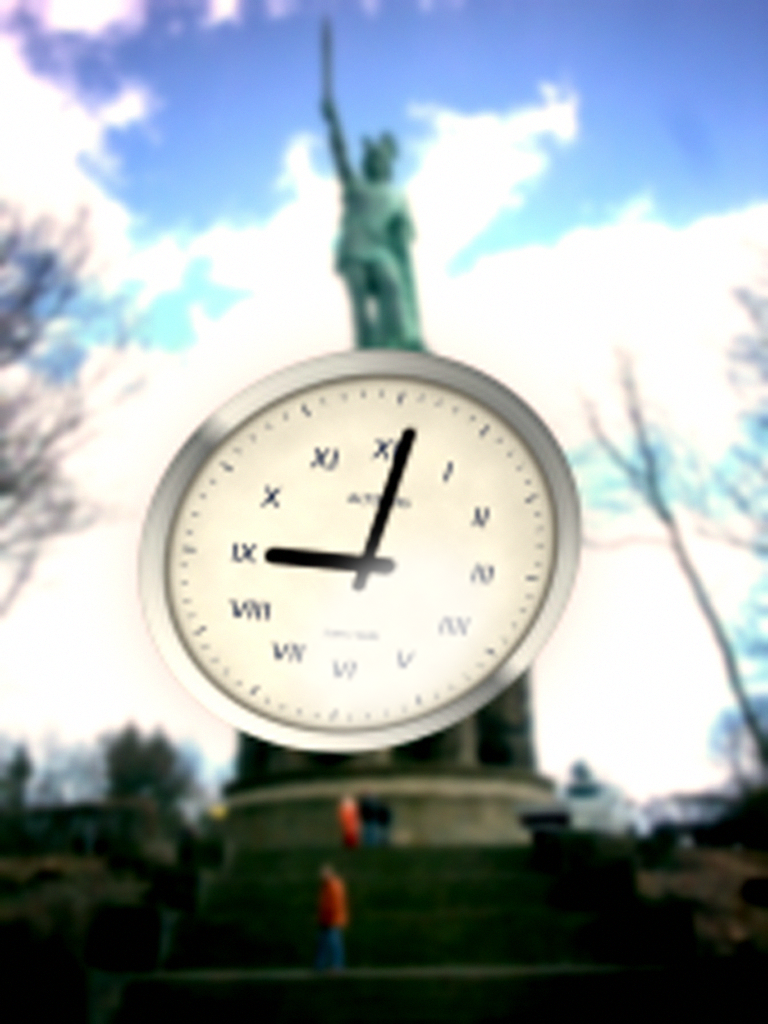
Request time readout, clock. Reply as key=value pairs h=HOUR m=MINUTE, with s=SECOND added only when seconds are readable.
h=9 m=1
